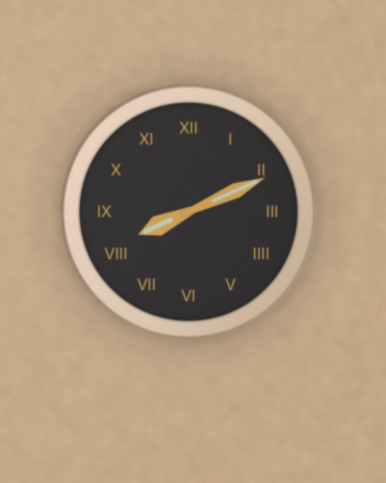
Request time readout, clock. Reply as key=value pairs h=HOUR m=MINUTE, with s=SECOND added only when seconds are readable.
h=8 m=11
